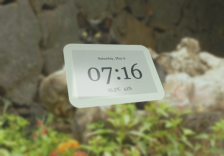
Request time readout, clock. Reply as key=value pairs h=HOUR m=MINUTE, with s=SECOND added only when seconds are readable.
h=7 m=16
